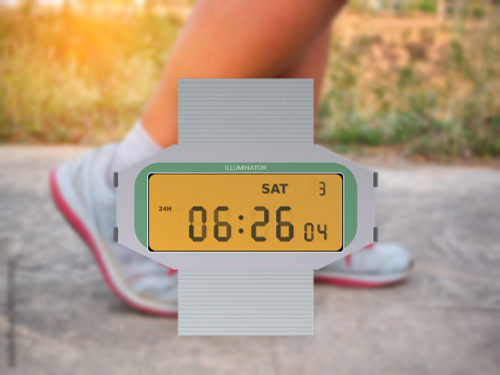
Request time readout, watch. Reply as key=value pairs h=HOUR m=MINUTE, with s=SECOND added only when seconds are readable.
h=6 m=26 s=4
